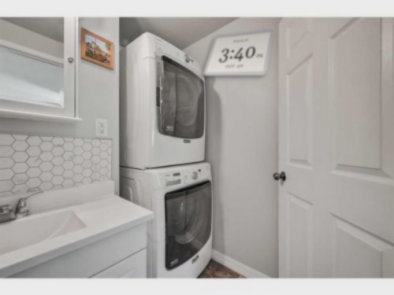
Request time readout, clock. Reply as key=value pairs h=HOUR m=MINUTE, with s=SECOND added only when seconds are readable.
h=3 m=40
